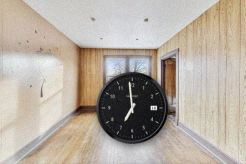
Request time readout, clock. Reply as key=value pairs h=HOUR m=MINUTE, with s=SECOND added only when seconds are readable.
h=6 m=59
